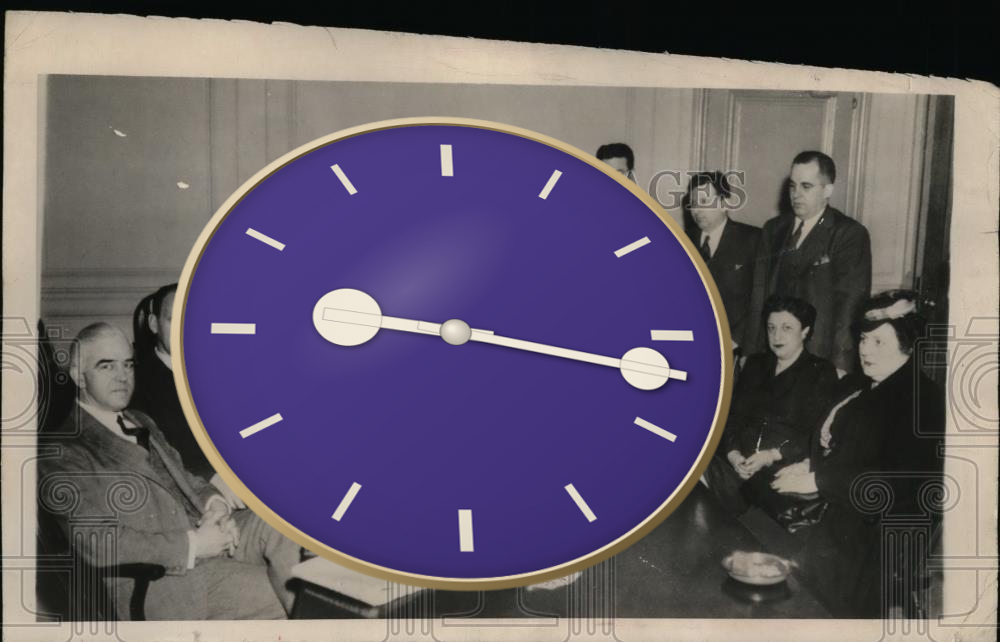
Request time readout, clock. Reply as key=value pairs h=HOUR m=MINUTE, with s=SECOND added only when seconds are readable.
h=9 m=17
